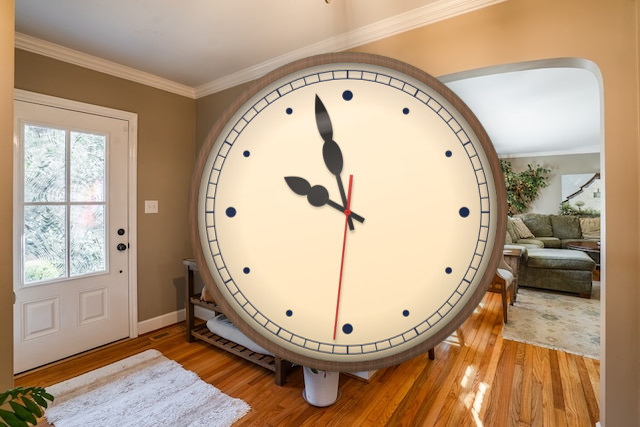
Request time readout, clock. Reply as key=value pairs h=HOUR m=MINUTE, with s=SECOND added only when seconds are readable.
h=9 m=57 s=31
